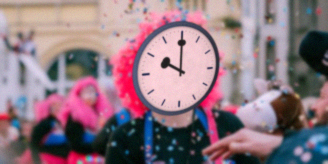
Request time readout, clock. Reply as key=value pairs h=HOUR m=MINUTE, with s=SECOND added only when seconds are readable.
h=10 m=0
